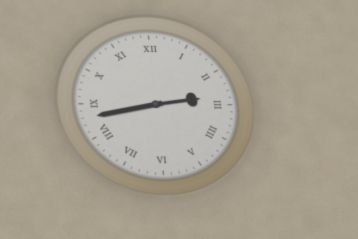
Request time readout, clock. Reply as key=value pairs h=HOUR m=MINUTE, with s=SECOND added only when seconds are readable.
h=2 m=43
